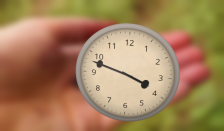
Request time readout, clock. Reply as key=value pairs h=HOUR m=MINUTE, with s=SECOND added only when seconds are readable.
h=3 m=48
